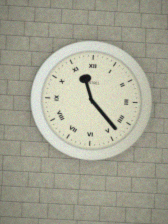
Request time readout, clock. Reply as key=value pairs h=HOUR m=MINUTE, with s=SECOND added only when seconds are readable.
h=11 m=23
